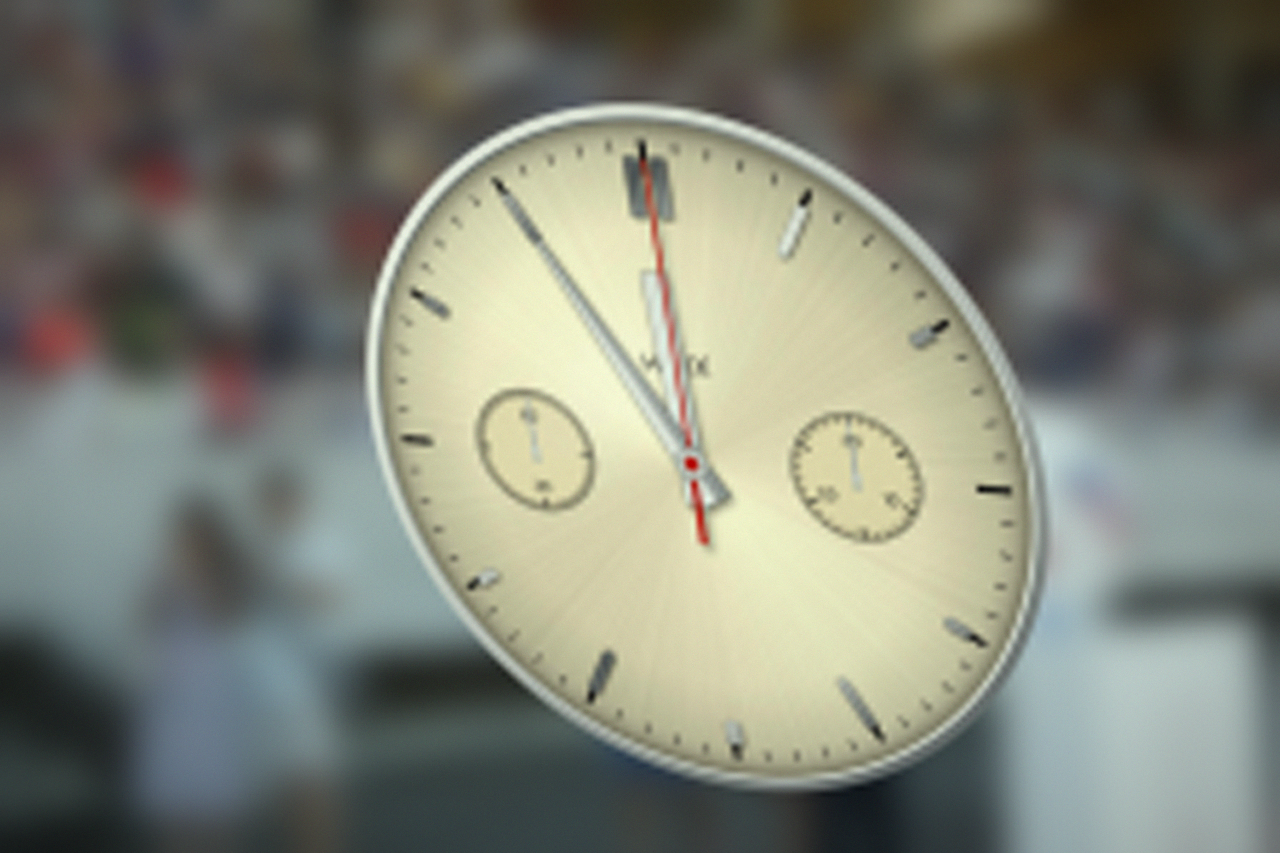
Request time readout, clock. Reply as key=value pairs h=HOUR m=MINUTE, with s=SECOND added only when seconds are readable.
h=11 m=55
